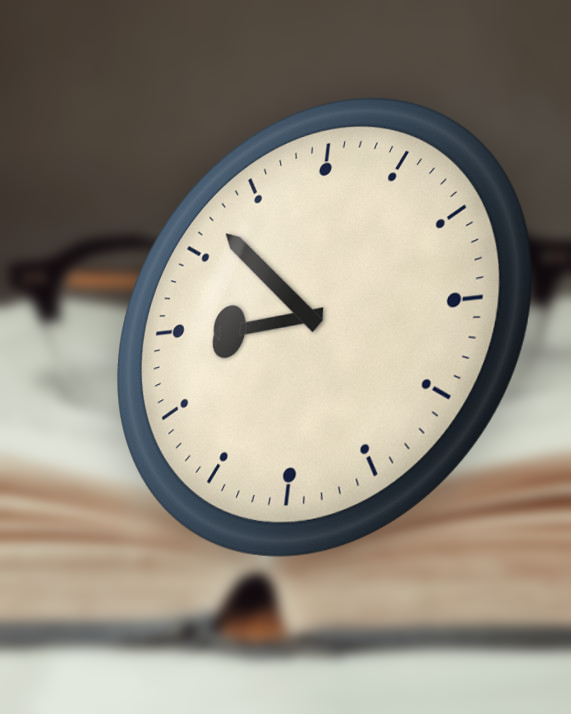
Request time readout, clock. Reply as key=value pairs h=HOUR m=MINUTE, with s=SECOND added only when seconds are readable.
h=8 m=52
